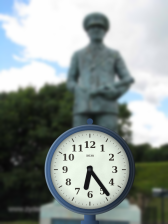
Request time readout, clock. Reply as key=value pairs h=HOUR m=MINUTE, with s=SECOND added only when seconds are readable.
h=6 m=24
